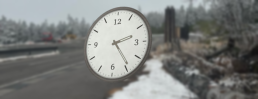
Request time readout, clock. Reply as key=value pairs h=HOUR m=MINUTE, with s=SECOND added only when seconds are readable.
h=2 m=24
